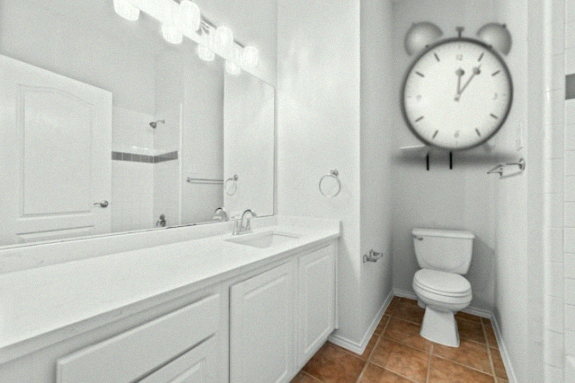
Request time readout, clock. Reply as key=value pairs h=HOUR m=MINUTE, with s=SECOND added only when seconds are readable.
h=12 m=6
